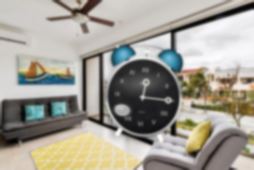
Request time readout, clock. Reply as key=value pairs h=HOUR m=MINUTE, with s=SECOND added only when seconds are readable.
h=12 m=15
